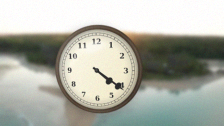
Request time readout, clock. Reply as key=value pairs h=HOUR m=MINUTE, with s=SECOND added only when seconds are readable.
h=4 m=21
